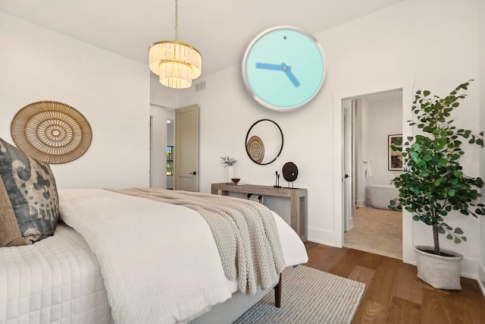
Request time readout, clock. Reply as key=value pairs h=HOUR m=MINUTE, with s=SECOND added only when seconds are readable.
h=4 m=46
